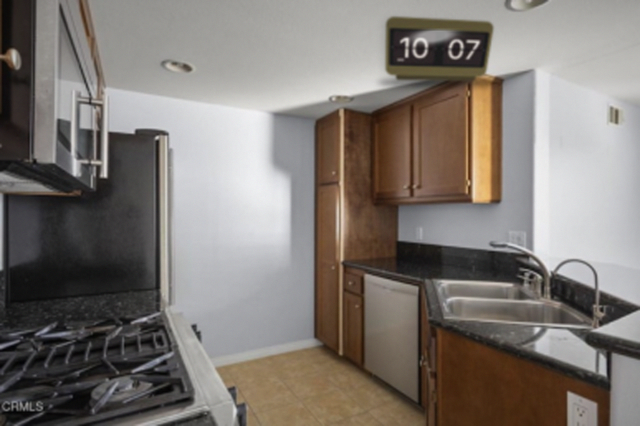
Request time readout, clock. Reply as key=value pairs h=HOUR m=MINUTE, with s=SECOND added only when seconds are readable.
h=10 m=7
